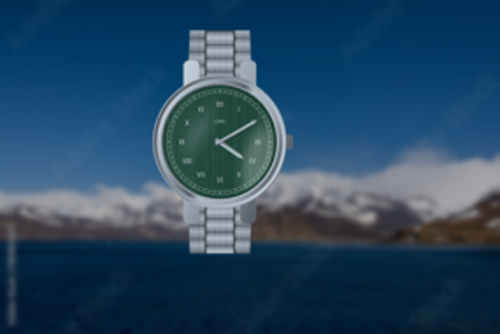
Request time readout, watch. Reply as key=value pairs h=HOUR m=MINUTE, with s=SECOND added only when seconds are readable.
h=4 m=10
